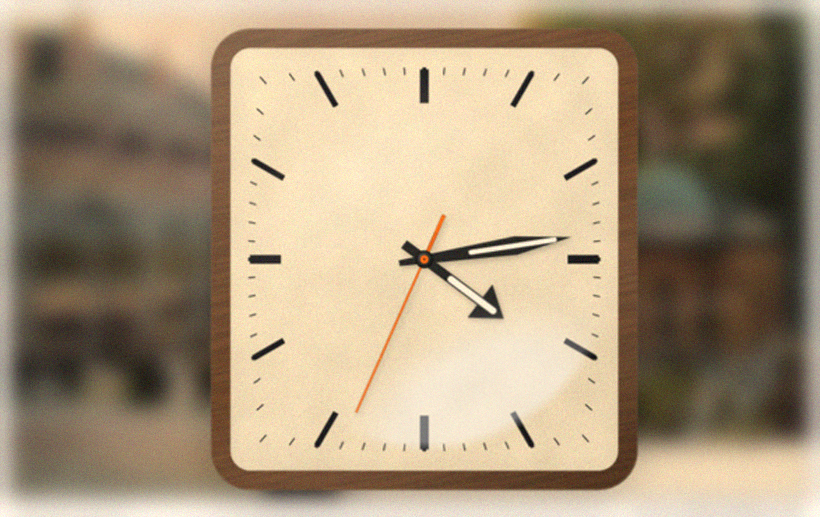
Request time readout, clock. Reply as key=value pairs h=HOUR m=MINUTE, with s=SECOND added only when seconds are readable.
h=4 m=13 s=34
